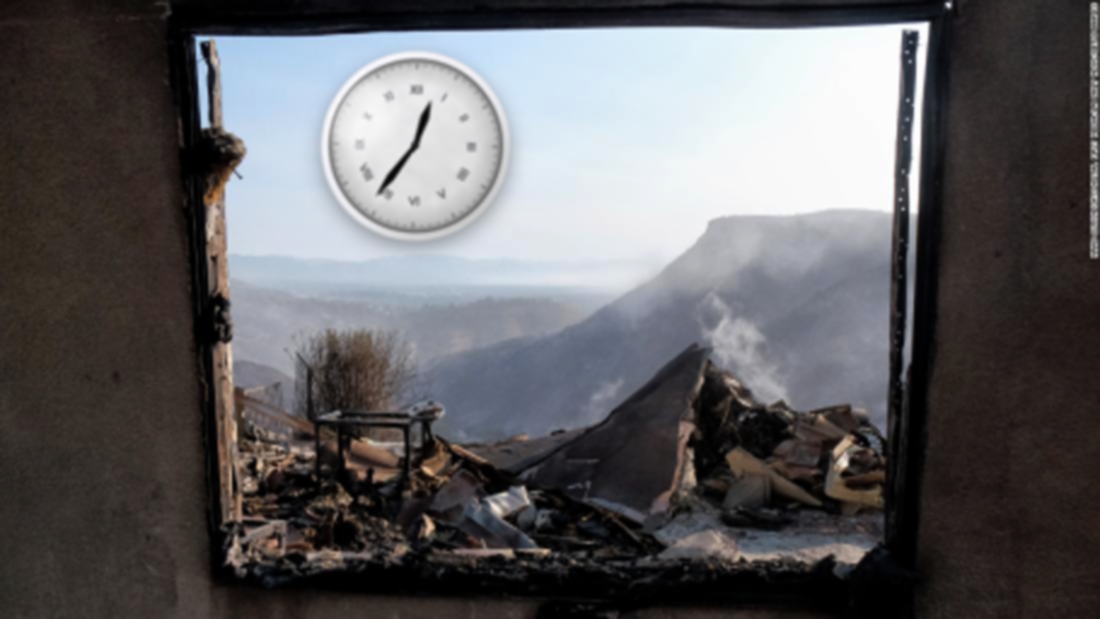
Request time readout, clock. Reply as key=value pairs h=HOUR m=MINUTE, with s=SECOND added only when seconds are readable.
h=12 m=36
